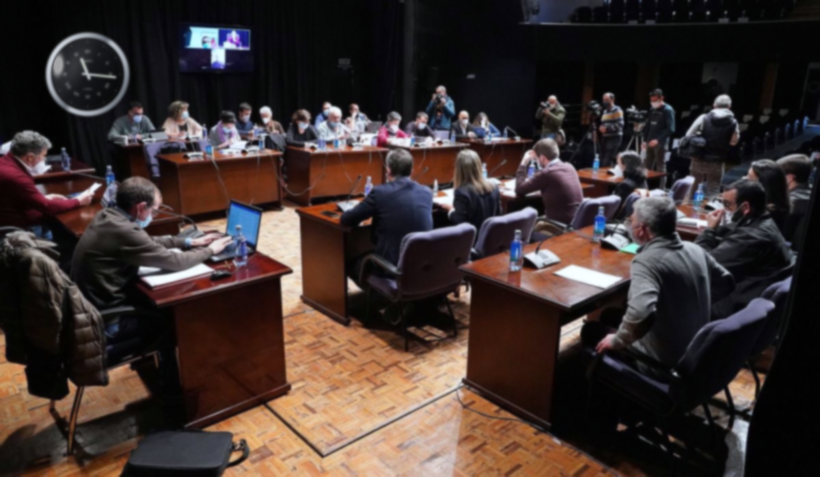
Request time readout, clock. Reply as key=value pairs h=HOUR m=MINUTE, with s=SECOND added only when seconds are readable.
h=11 m=16
